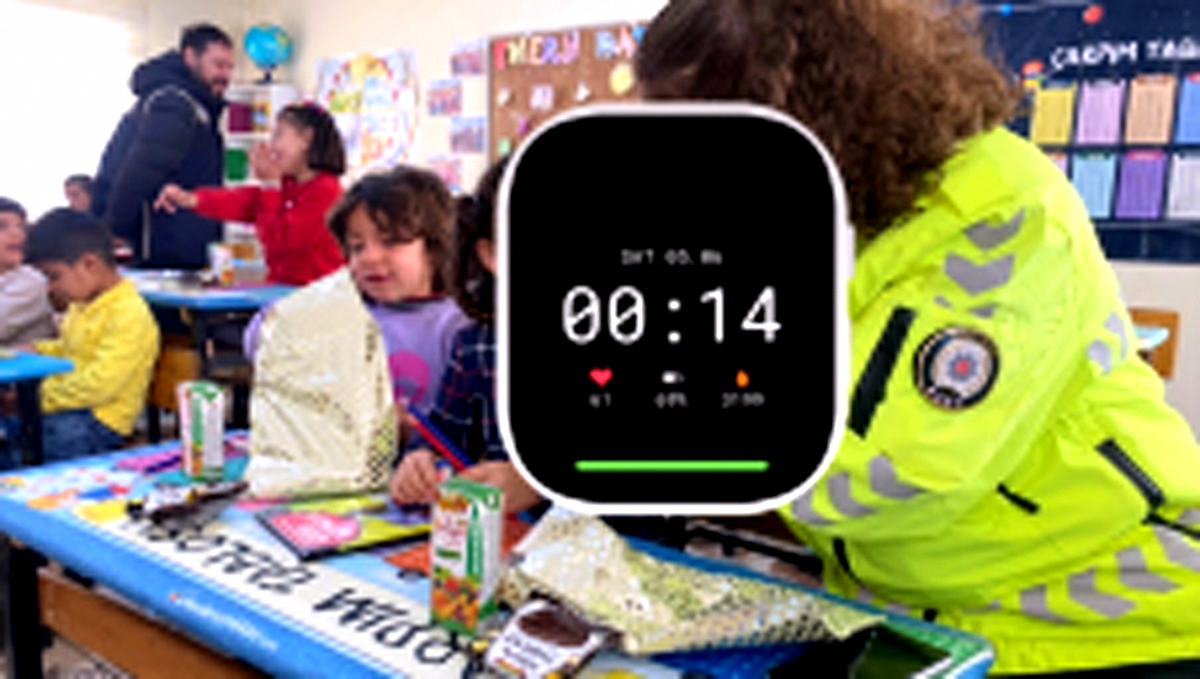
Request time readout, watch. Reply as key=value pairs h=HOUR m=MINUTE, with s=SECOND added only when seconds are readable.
h=0 m=14
